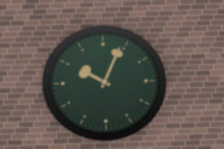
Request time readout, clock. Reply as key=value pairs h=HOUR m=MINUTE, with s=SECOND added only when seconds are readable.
h=10 m=4
